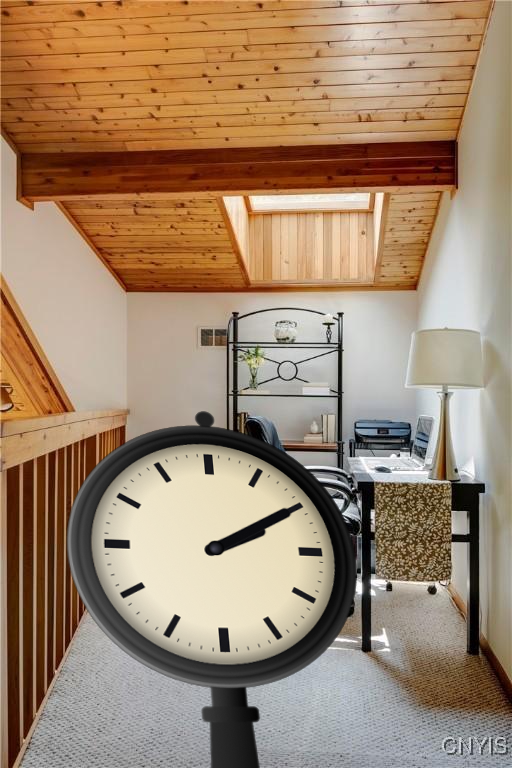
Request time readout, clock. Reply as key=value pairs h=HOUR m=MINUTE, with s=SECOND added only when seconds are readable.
h=2 m=10
